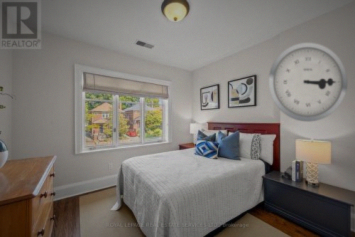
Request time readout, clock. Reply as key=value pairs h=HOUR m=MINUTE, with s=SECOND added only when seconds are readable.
h=3 m=15
